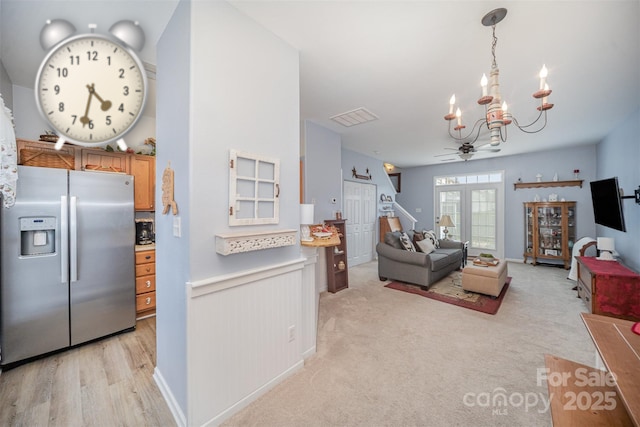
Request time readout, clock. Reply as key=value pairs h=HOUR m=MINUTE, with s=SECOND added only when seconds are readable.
h=4 m=32
